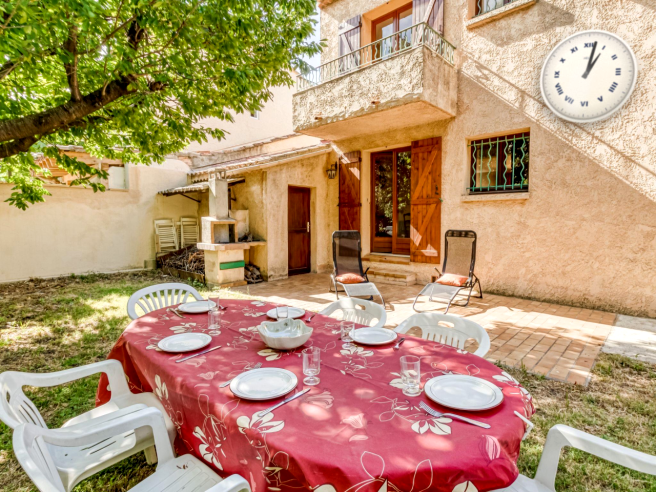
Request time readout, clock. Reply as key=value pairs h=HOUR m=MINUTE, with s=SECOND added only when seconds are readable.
h=1 m=2
